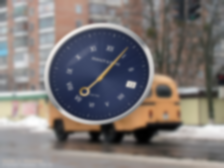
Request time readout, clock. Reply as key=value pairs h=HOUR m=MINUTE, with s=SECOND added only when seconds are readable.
h=7 m=4
